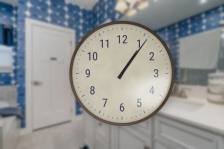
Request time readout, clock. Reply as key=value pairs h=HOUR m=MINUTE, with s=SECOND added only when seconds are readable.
h=1 m=6
